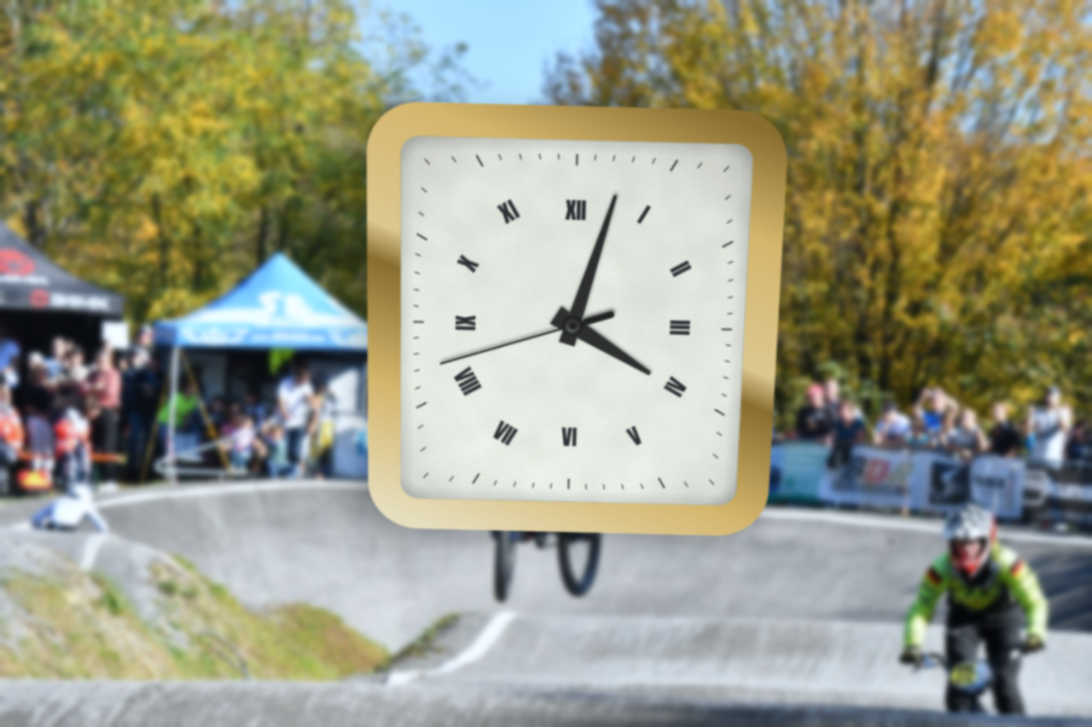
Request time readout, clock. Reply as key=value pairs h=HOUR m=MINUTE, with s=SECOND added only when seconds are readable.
h=4 m=2 s=42
